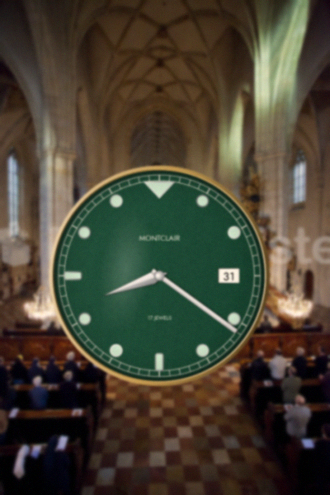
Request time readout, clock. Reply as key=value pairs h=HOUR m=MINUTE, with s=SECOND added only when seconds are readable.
h=8 m=21
